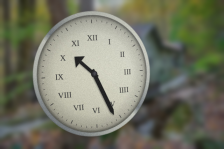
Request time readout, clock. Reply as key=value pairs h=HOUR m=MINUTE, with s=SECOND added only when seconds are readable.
h=10 m=26
